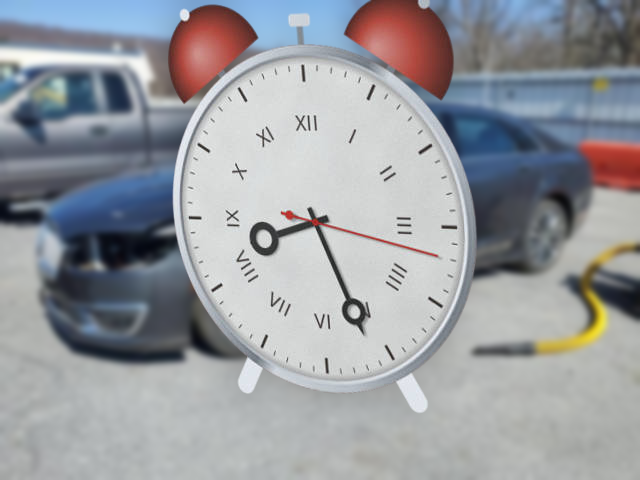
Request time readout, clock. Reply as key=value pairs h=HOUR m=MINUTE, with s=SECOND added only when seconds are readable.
h=8 m=26 s=17
